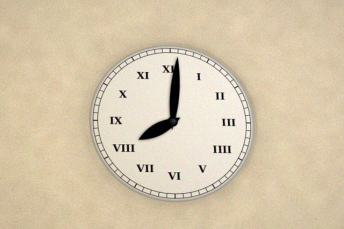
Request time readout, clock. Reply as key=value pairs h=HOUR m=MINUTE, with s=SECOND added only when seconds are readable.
h=8 m=1
